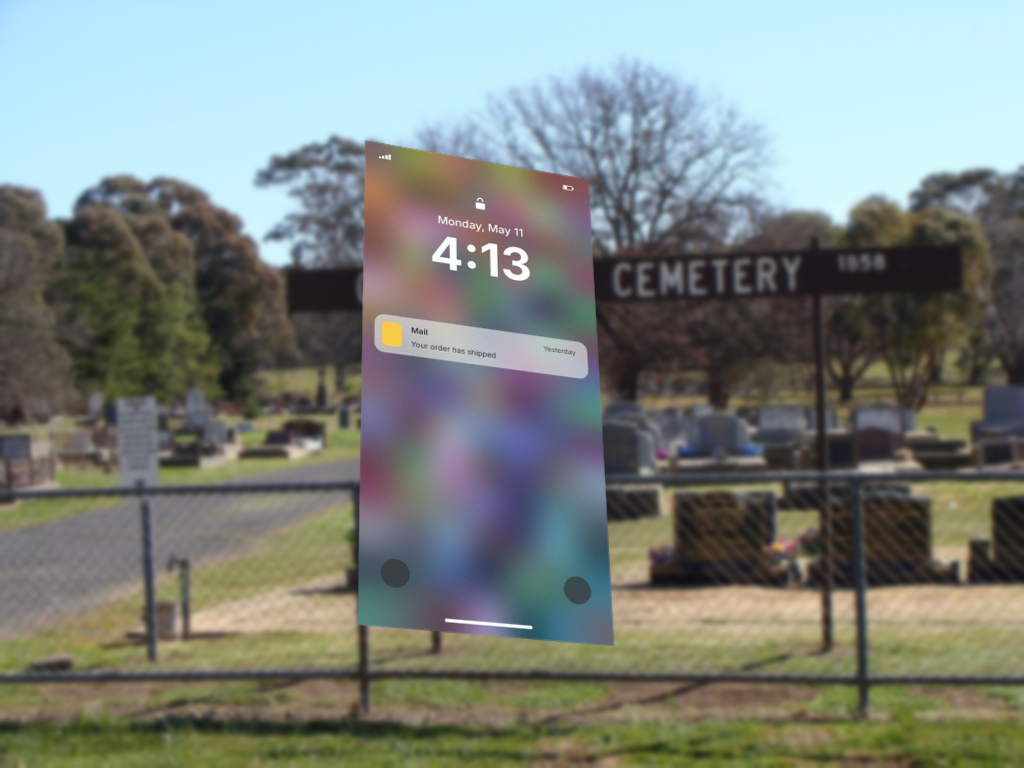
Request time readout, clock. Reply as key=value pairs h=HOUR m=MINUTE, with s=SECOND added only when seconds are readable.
h=4 m=13
